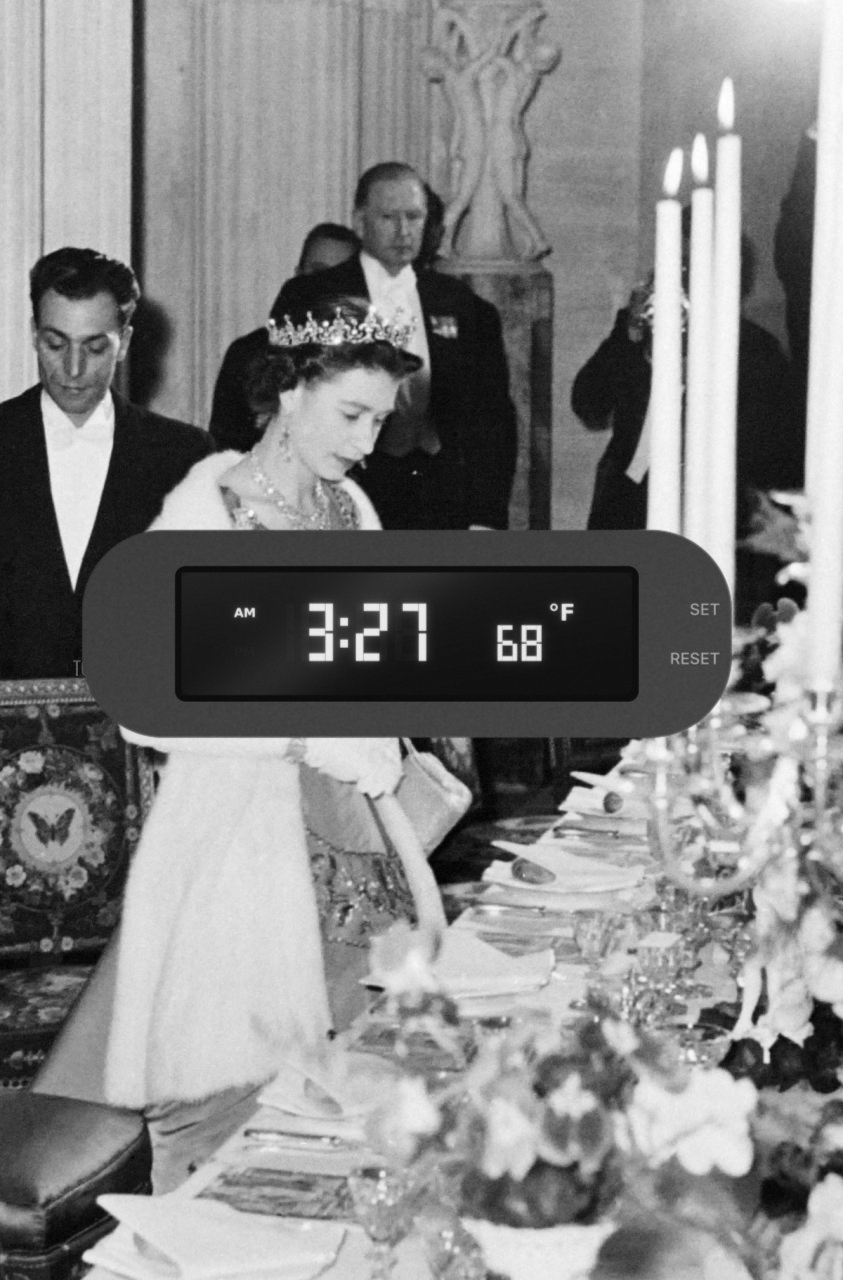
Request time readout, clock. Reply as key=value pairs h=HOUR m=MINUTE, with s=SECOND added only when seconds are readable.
h=3 m=27
